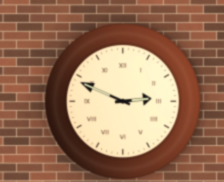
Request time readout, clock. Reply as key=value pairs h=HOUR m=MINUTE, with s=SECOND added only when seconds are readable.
h=2 m=49
